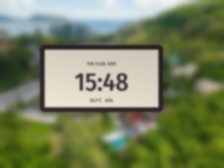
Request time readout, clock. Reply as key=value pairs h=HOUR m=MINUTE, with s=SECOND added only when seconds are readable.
h=15 m=48
